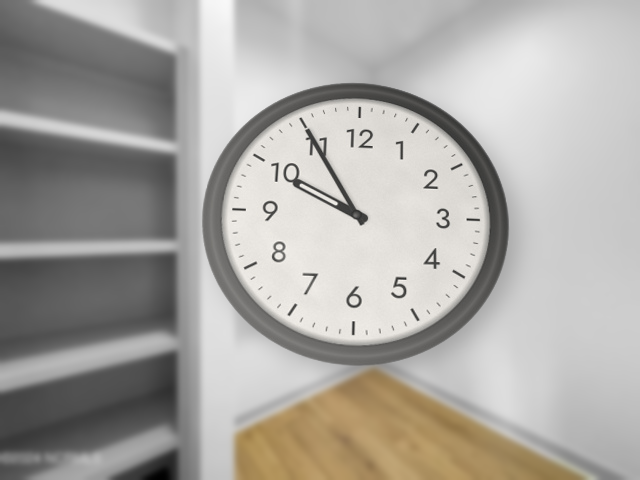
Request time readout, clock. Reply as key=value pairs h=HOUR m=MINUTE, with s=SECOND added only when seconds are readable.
h=9 m=55
